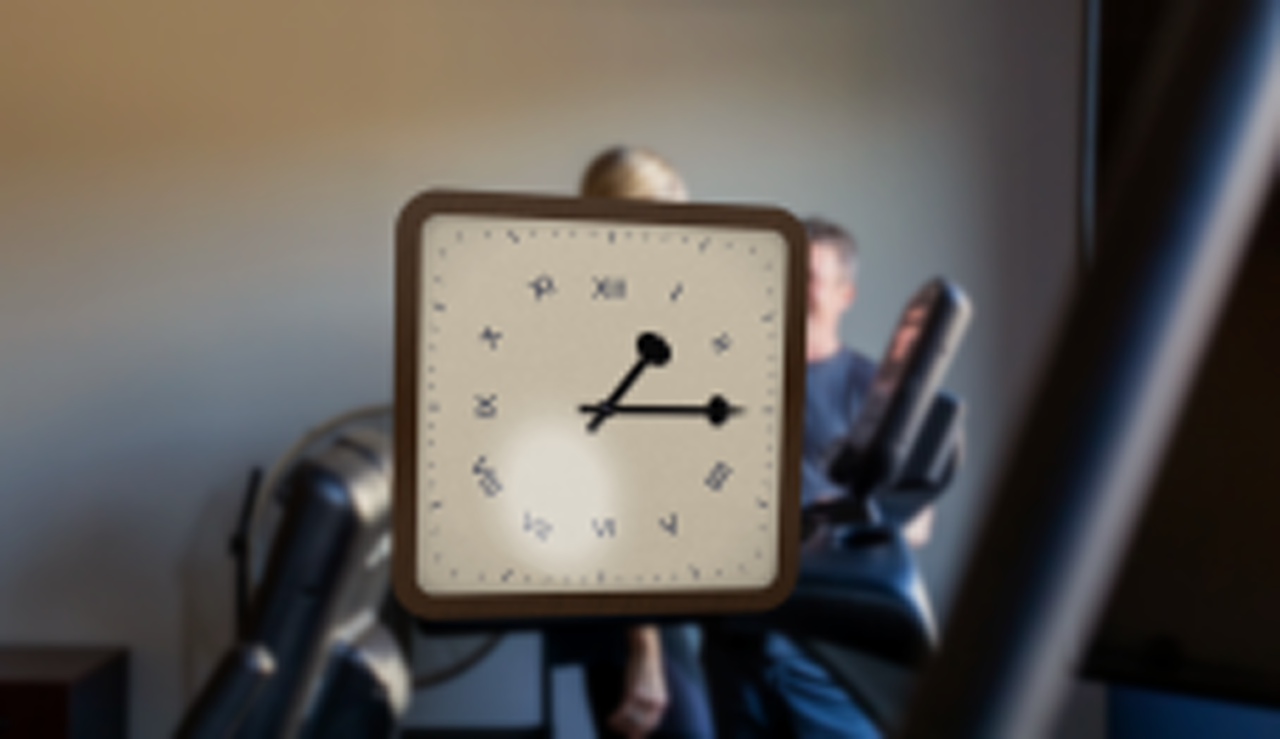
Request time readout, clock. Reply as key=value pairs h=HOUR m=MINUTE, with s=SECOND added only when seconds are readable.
h=1 m=15
